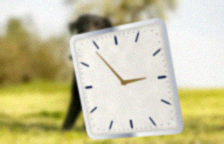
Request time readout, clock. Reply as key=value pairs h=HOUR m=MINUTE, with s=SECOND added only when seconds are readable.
h=2 m=54
